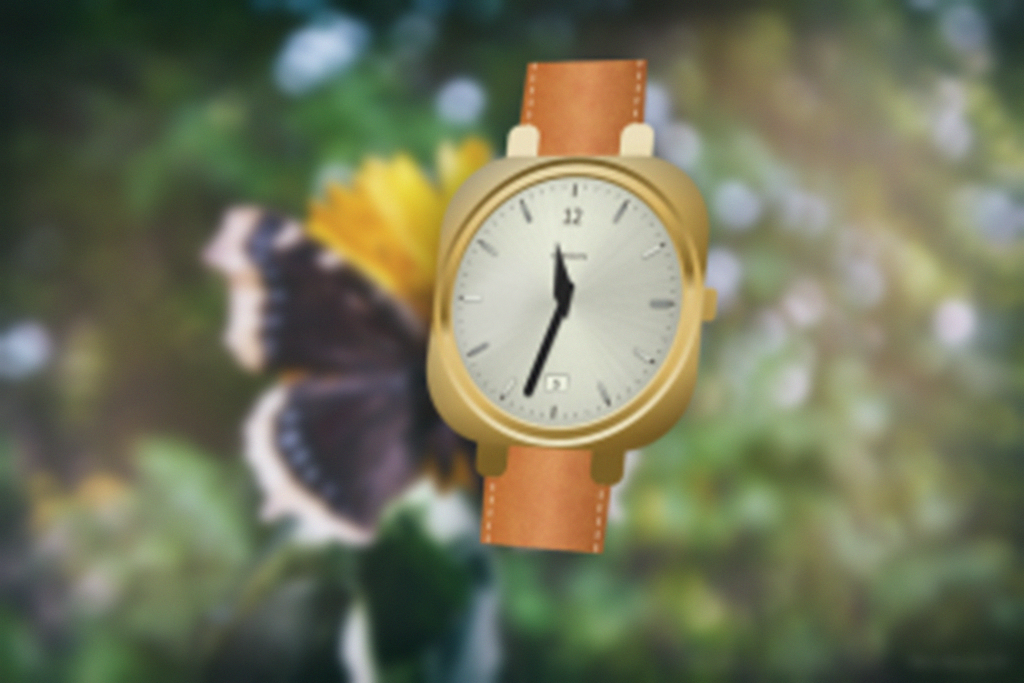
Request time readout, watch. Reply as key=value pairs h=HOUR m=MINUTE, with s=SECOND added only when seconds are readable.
h=11 m=33
